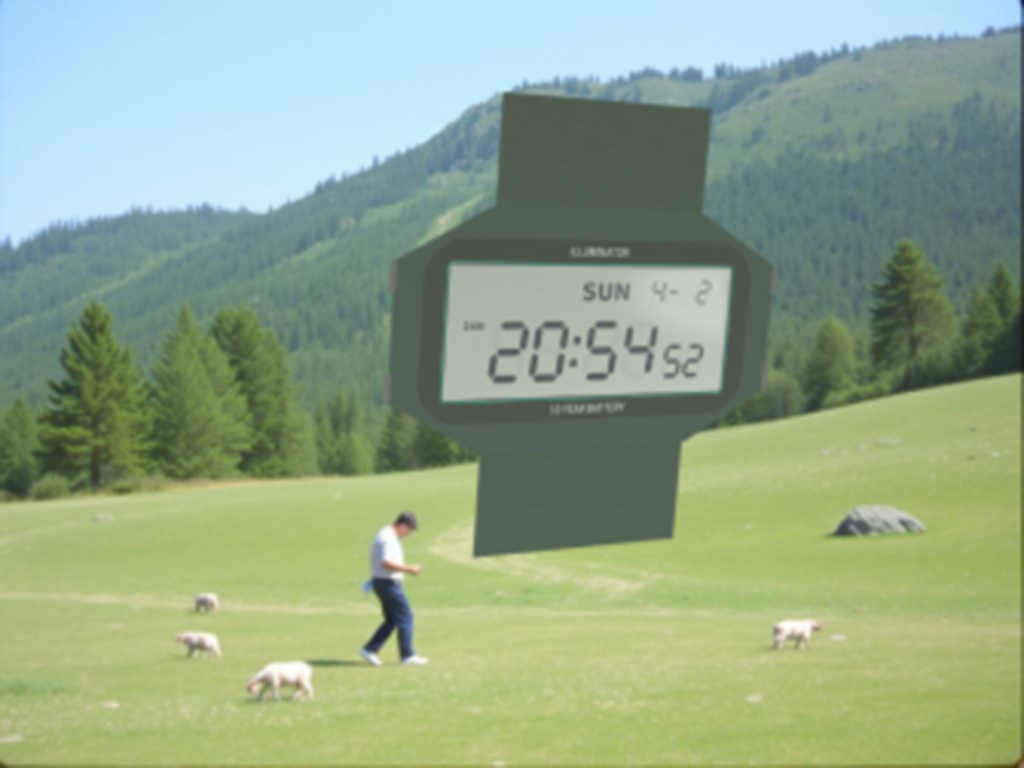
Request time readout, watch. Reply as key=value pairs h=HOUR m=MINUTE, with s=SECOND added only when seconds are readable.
h=20 m=54 s=52
